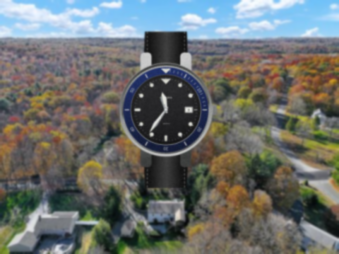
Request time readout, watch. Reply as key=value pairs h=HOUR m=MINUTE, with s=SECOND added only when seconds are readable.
h=11 m=36
